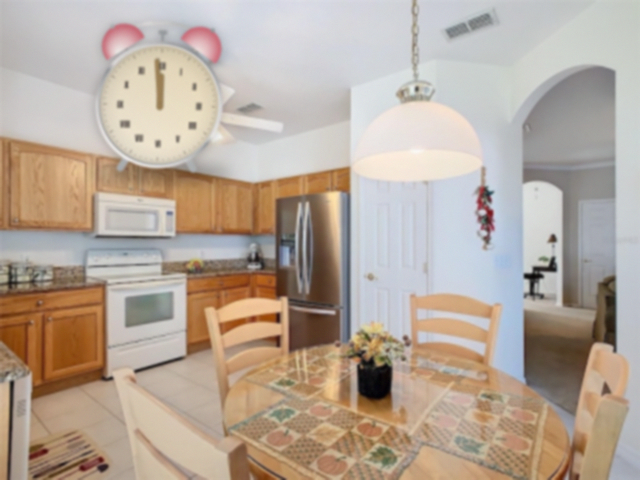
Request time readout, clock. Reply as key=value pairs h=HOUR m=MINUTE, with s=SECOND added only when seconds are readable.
h=11 m=59
